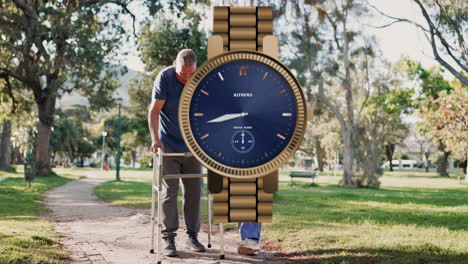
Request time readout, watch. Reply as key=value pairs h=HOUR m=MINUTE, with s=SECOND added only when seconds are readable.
h=8 m=43
